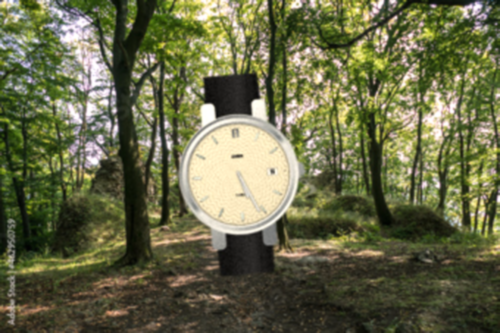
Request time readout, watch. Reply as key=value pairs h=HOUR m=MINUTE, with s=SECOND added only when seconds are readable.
h=5 m=26
